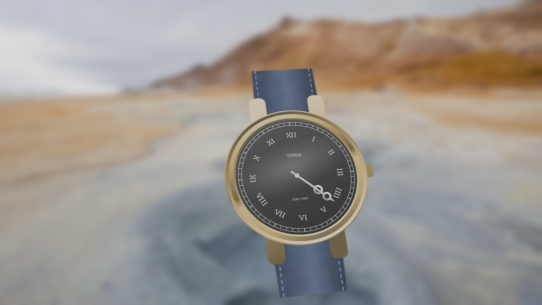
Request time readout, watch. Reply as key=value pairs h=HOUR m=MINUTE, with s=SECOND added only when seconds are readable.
h=4 m=22
